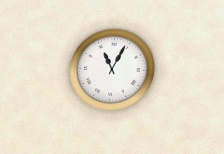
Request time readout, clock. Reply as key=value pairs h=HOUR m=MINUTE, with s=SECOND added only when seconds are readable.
h=11 m=4
